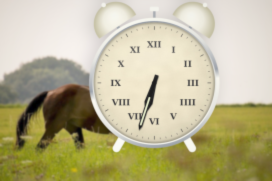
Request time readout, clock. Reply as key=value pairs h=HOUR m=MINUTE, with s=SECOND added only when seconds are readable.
h=6 m=33
